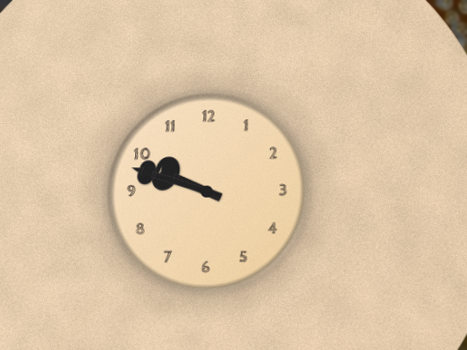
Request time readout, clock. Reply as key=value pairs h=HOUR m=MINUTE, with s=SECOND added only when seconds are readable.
h=9 m=48
